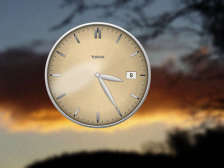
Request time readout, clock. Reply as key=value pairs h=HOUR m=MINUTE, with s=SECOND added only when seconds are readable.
h=3 m=25
